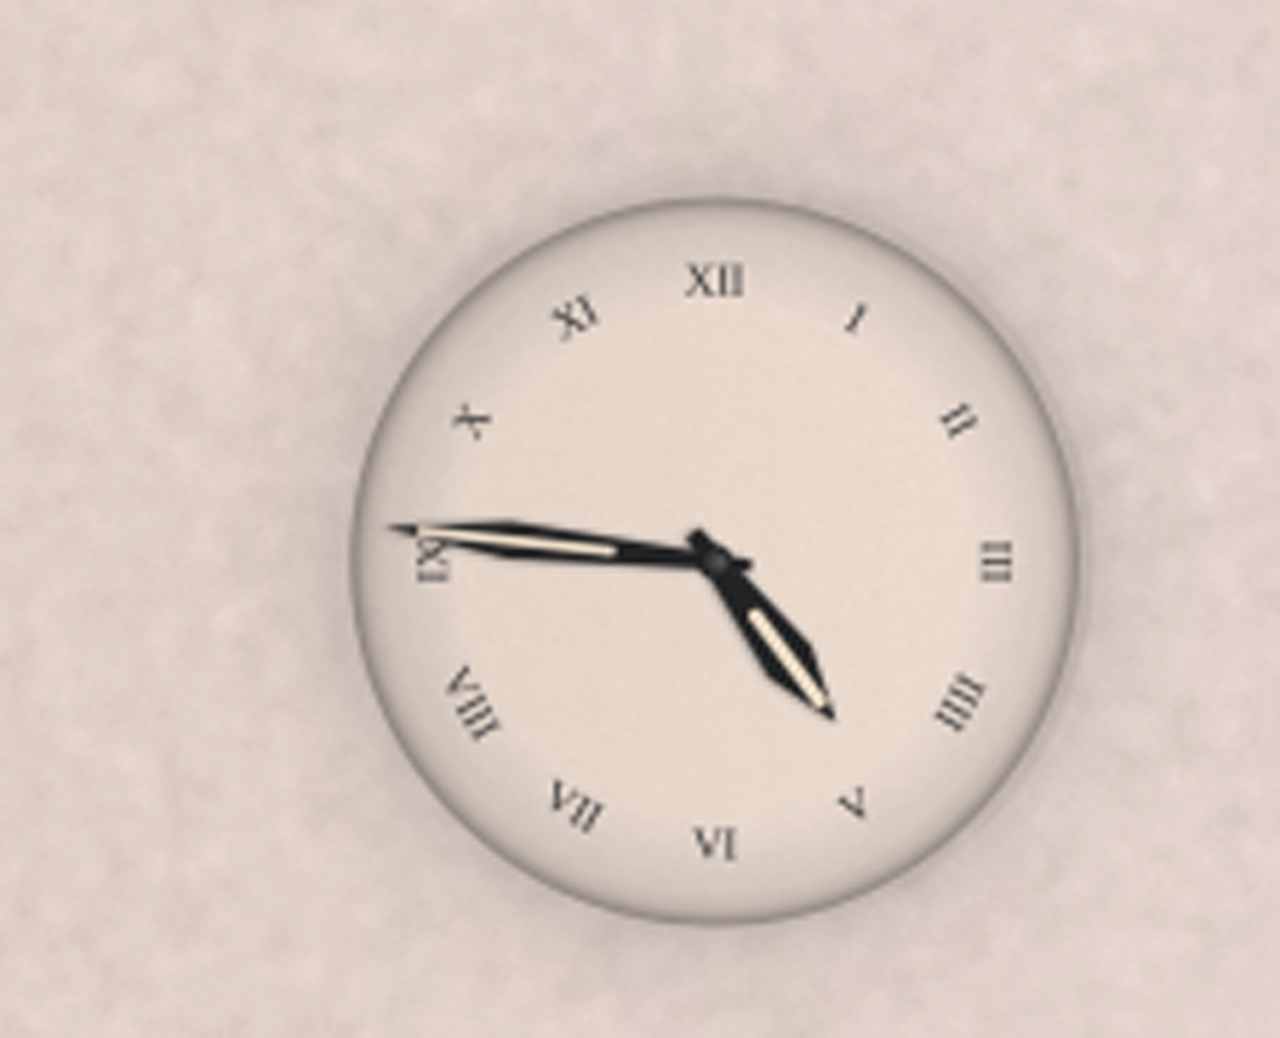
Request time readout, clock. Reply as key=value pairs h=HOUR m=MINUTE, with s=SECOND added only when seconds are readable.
h=4 m=46
